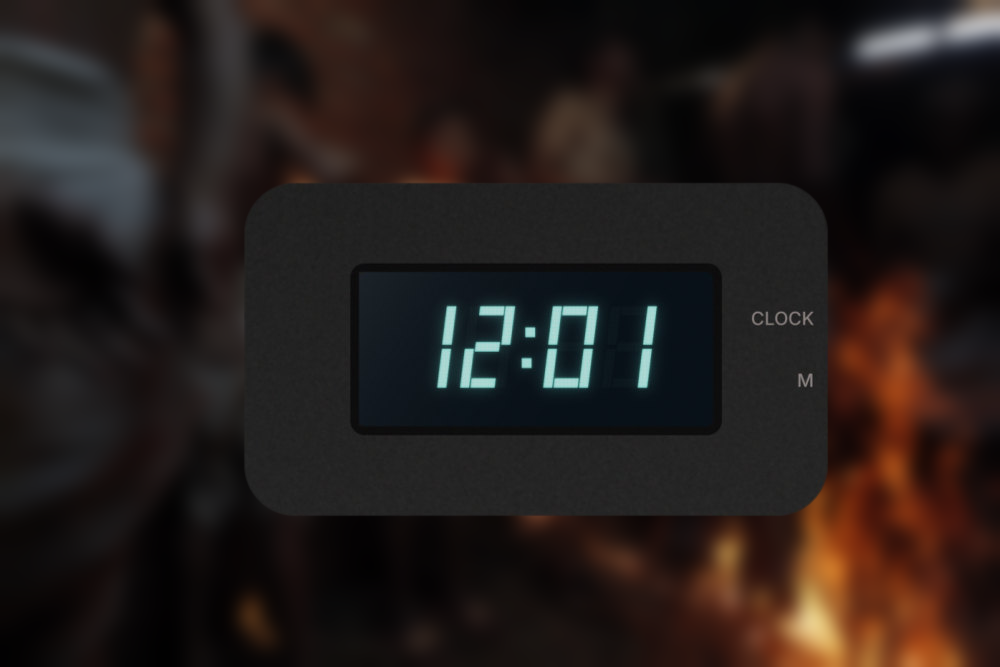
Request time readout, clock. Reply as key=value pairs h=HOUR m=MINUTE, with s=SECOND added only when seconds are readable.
h=12 m=1
